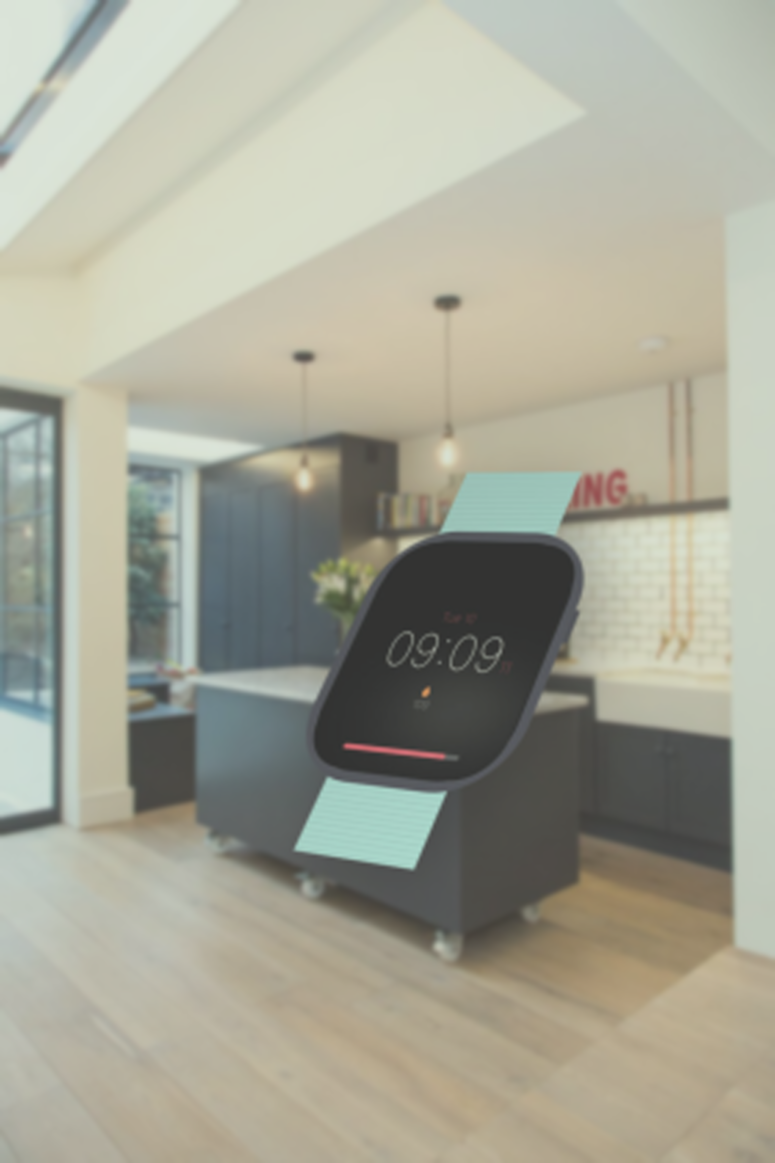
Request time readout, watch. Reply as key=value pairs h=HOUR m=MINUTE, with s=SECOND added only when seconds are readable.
h=9 m=9
